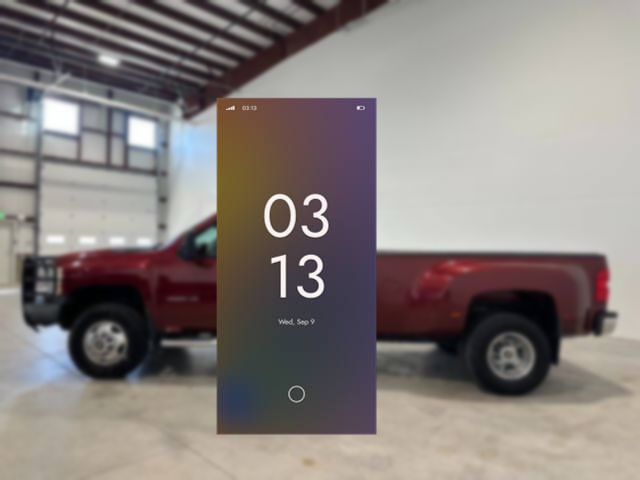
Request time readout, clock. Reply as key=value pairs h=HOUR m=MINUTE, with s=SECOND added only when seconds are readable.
h=3 m=13
